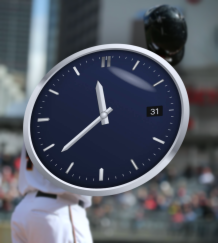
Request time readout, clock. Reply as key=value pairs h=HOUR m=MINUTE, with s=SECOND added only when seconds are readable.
h=11 m=38
